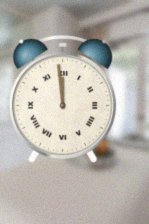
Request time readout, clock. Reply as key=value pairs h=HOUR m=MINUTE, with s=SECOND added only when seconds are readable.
h=11 m=59
